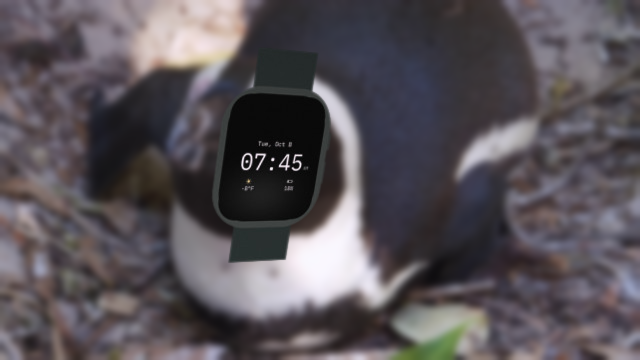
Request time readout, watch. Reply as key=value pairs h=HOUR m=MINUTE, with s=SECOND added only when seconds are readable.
h=7 m=45
